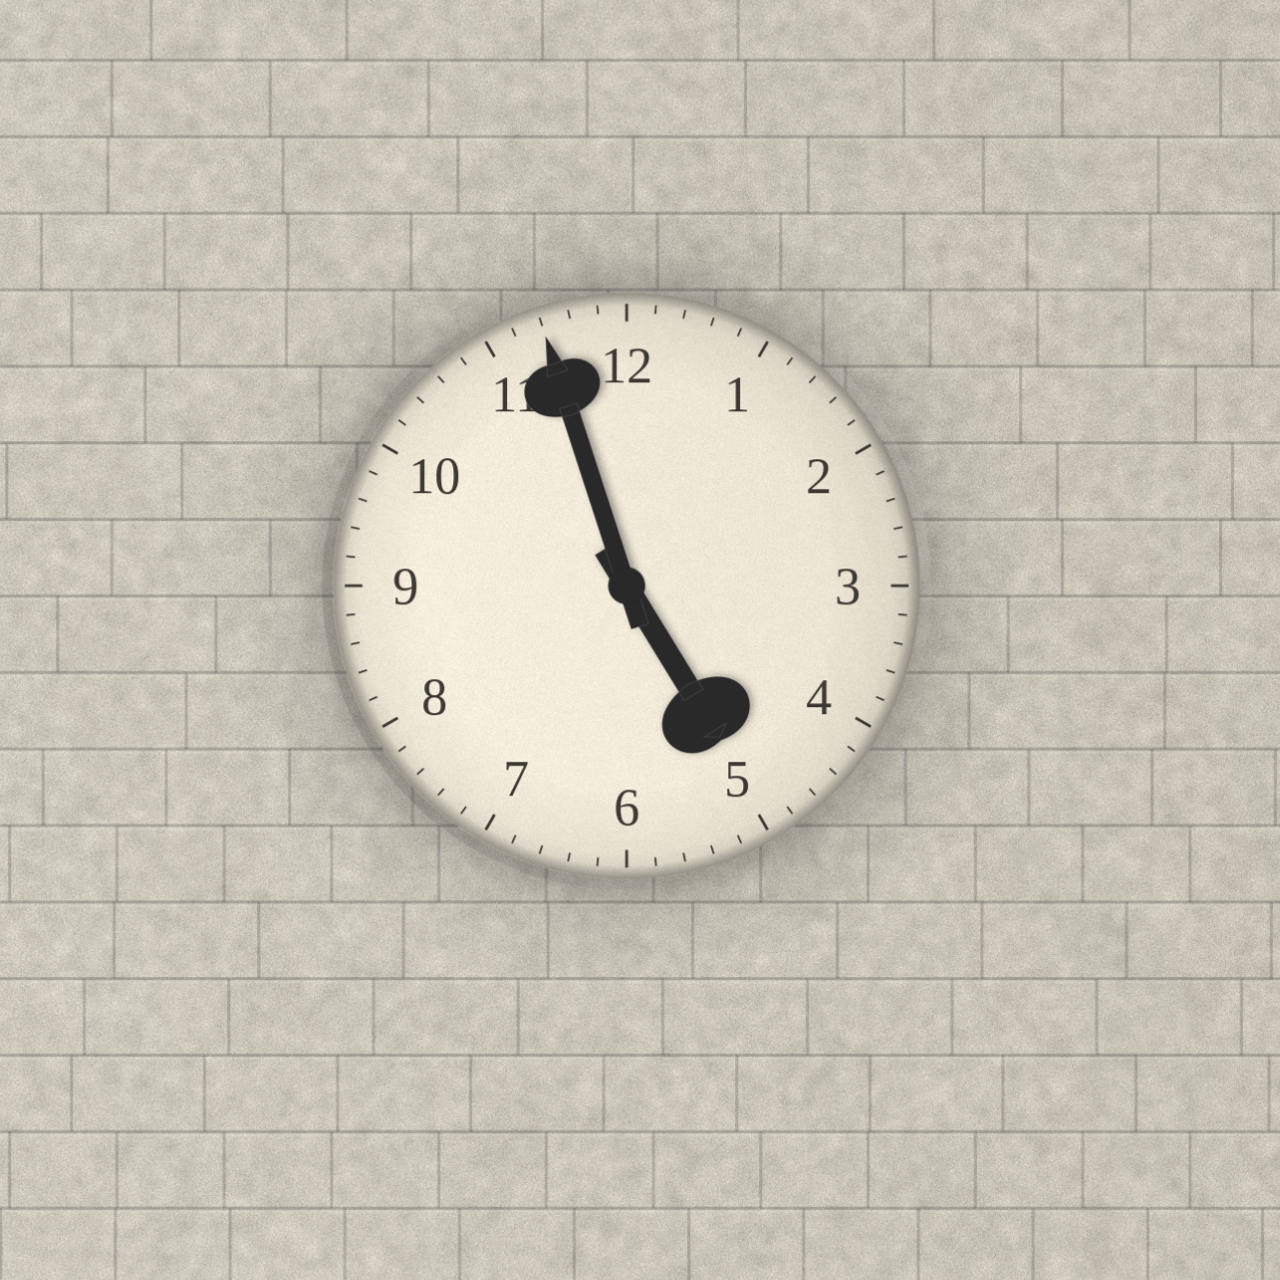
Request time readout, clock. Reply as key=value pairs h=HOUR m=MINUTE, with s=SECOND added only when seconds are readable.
h=4 m=57
